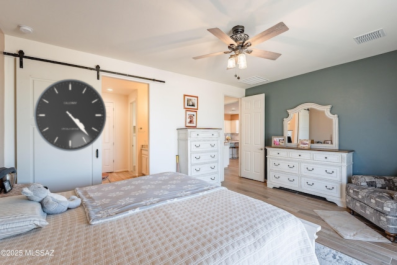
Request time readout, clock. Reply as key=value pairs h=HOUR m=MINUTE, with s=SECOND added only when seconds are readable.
h=4 m=23
